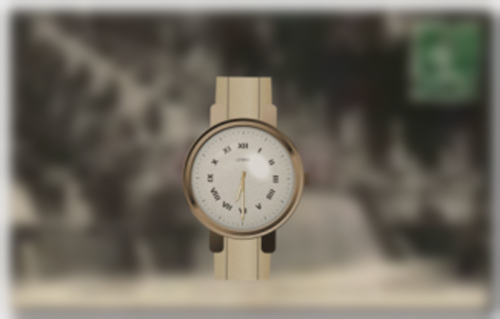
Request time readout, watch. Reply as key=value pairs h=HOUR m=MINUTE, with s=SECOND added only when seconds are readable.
h=6 m=30
